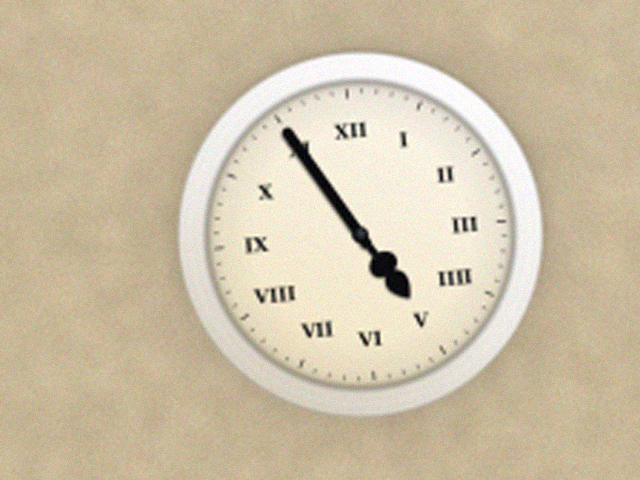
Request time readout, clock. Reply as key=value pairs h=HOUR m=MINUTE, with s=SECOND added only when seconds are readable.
h=4 m=55
